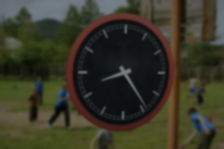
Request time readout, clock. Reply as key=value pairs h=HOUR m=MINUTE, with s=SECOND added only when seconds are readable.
h=8 m=24
